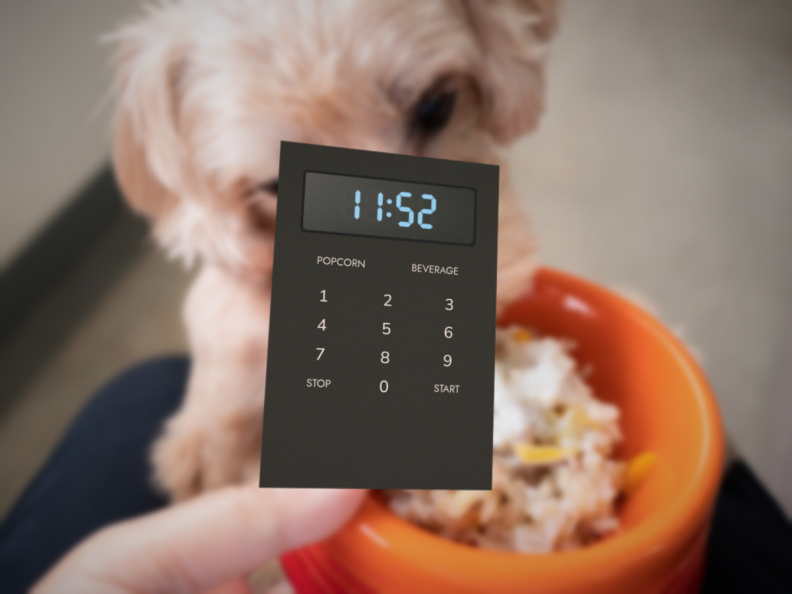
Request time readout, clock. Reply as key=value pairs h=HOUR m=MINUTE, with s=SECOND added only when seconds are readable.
h=11 m=52
